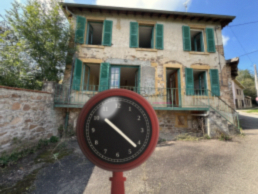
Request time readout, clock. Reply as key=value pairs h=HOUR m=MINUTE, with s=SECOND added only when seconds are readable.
h=10 m=22
